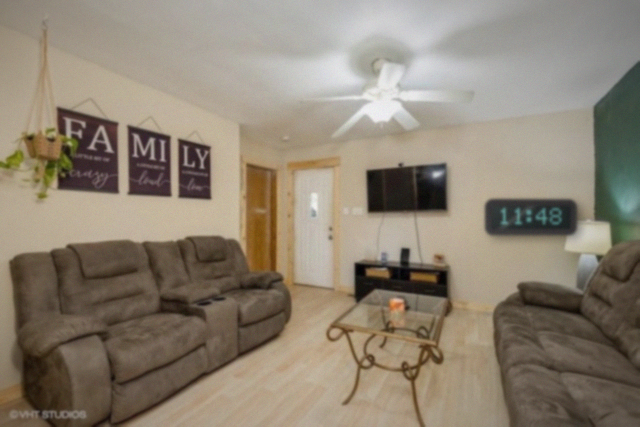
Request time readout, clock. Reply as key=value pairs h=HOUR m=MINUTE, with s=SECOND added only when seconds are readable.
h=11 m=48
